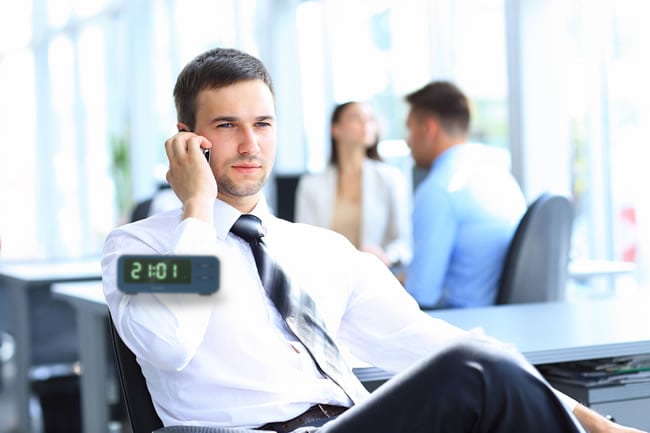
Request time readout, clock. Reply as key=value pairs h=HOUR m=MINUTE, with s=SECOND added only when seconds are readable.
h=21 m=1
